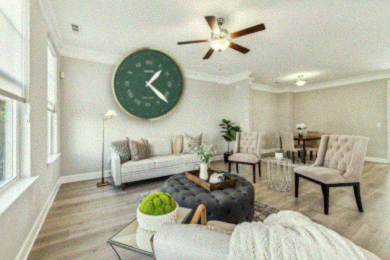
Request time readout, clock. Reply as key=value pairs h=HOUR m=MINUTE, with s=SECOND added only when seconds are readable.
h=1 m=22
